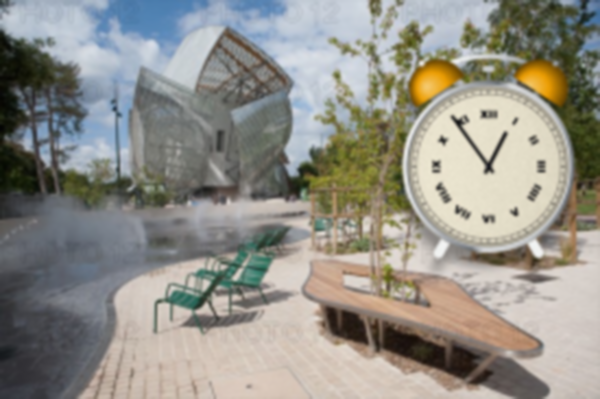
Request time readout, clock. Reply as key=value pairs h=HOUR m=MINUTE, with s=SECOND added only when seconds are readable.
h=12 m=54
